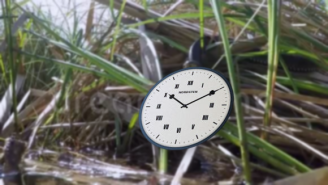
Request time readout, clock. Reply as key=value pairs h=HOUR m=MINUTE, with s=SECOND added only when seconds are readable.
h=10 m=10
